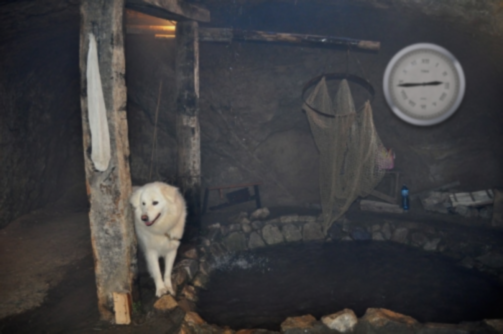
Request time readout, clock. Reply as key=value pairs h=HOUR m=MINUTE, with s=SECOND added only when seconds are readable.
h=2 m=44
